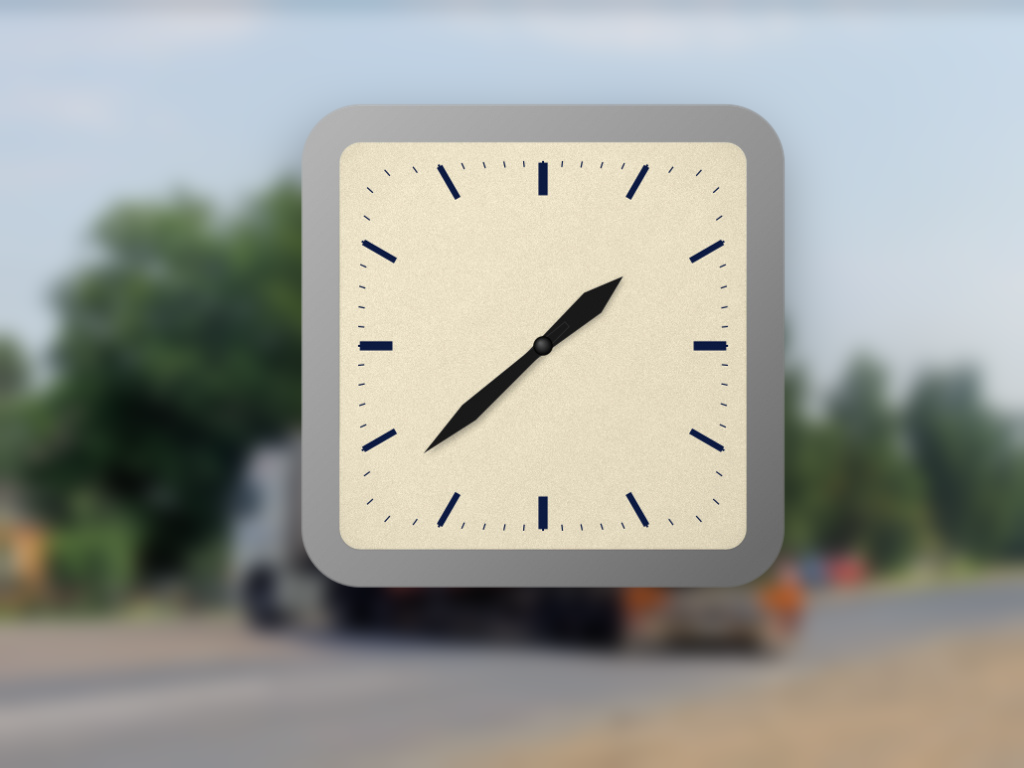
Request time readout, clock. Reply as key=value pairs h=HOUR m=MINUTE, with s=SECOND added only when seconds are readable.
h=1 m=38
